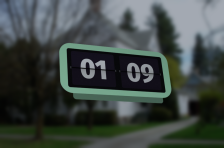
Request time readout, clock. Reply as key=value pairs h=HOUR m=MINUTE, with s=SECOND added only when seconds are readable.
h=1 m=9
